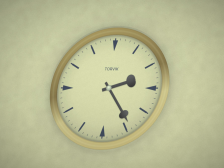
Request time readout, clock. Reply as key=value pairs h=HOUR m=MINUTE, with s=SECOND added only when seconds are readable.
h=2 m=24
